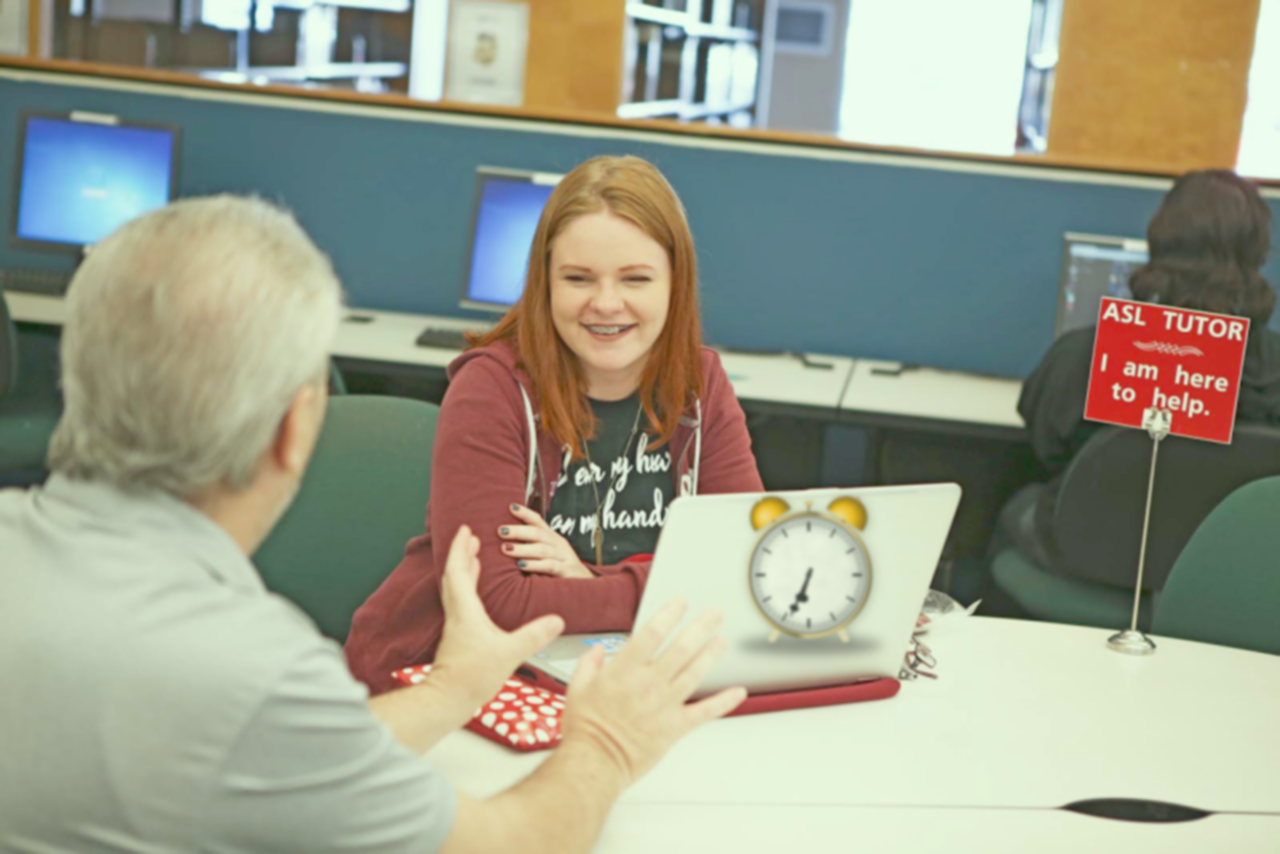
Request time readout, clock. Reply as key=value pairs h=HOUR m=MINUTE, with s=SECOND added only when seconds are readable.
h=6 m=34
